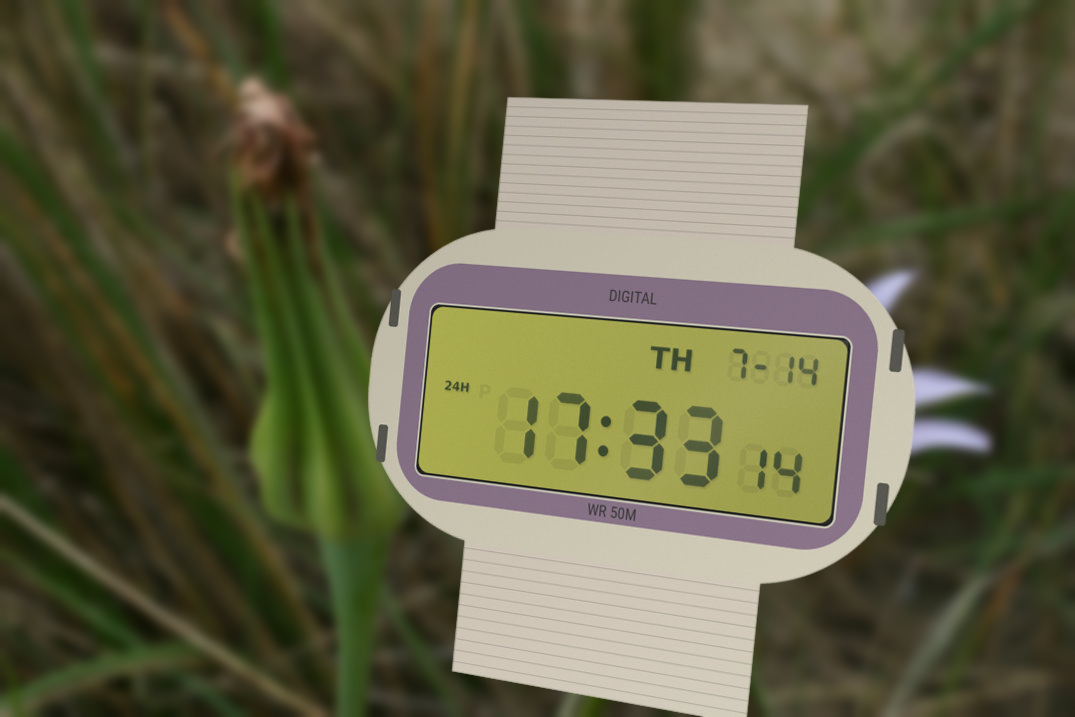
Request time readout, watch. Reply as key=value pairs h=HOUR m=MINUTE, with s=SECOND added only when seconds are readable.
h=17 m=33 s=14
